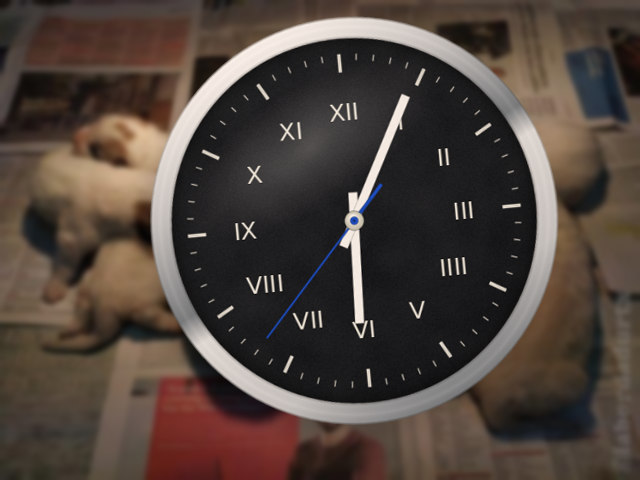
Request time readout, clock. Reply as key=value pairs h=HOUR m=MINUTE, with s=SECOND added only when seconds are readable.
h=6 m=4 s=37
